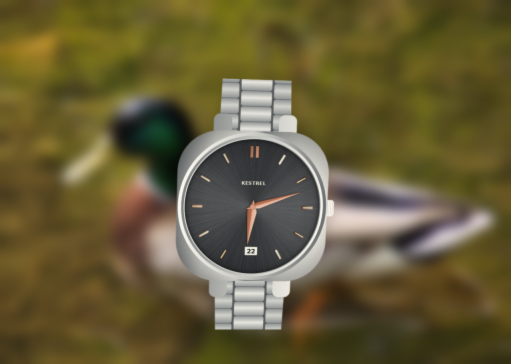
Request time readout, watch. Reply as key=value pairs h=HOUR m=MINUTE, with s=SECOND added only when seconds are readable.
h=6 m=12
